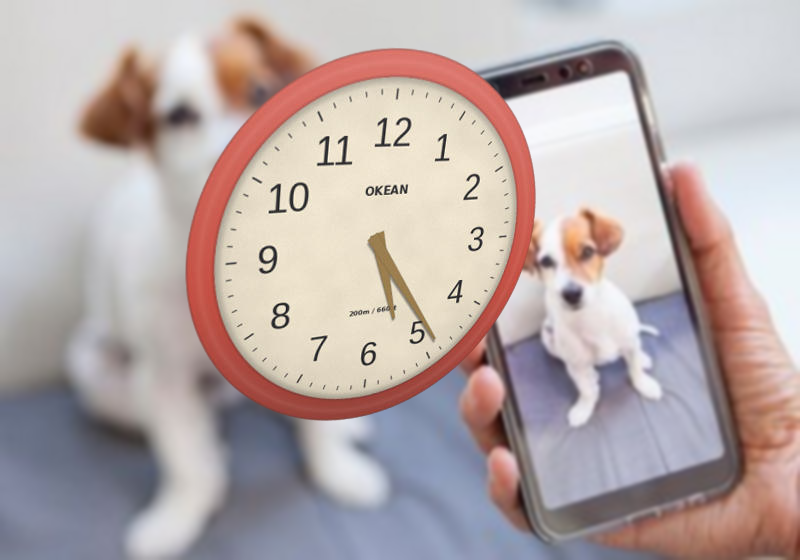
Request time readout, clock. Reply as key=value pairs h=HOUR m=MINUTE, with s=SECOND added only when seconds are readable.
h=5 m=24
